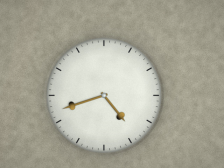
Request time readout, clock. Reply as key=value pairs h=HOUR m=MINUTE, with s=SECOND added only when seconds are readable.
h=4 m=42
